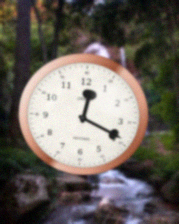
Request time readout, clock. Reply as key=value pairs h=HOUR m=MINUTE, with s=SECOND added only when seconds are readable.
h=12 m=19
